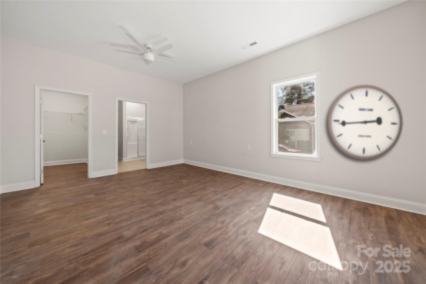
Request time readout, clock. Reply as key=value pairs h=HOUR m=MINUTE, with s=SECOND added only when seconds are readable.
h=2 m=44
